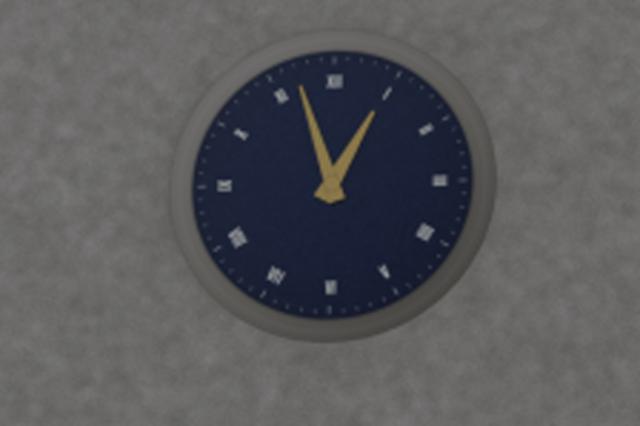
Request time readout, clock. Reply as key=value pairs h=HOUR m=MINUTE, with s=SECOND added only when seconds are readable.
h=12 m=57
